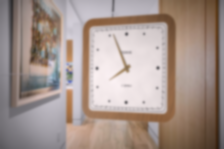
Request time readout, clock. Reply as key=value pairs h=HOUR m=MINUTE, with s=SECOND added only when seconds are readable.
h=7 m=56
